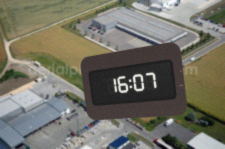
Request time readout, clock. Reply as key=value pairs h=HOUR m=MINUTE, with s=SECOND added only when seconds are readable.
h=16 m=7
